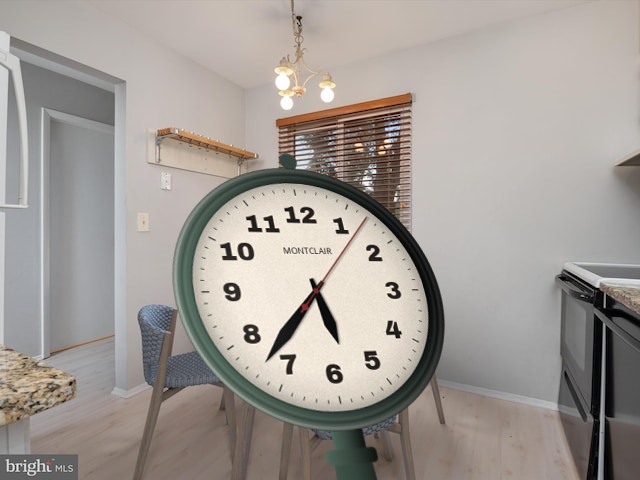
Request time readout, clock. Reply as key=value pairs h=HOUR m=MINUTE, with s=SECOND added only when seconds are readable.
h=5 m=37 s=7
